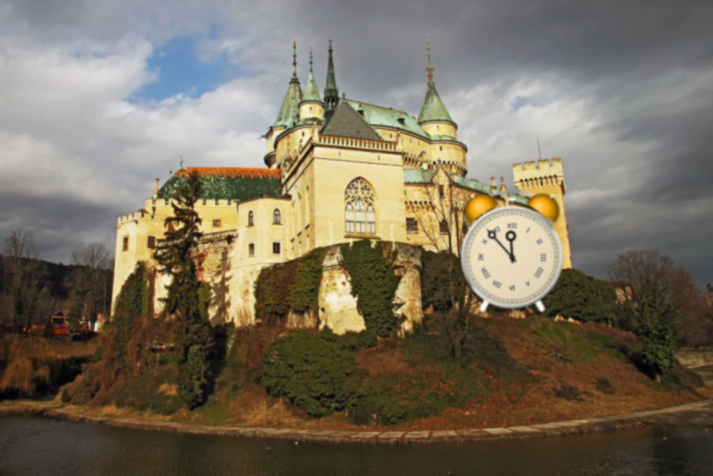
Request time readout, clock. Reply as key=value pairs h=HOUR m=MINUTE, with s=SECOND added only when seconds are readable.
h=11 m=53
